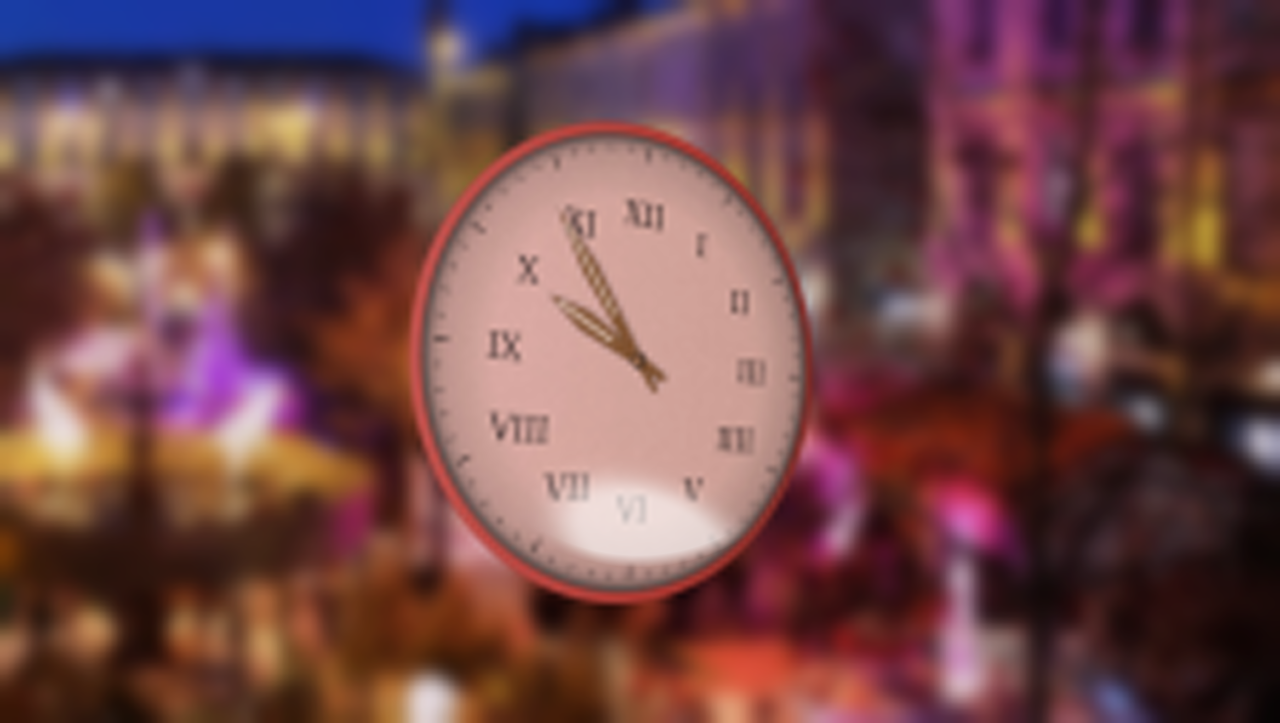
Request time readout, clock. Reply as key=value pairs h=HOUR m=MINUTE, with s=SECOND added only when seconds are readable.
h=9 m=54
